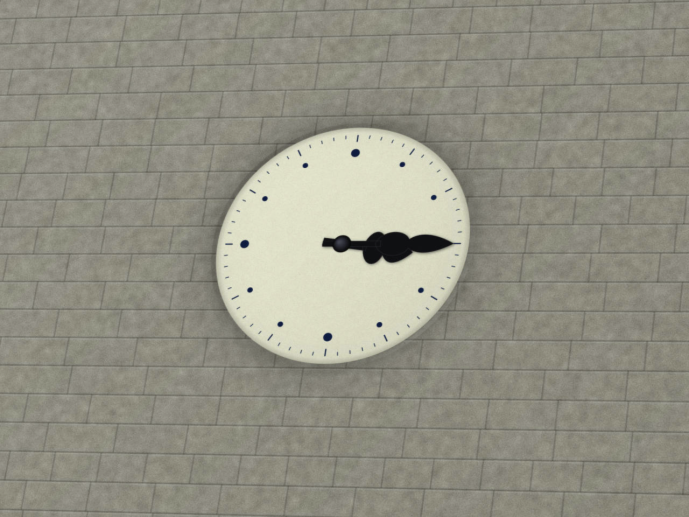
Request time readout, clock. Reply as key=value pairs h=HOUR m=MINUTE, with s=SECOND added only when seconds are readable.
h=3 m=15
